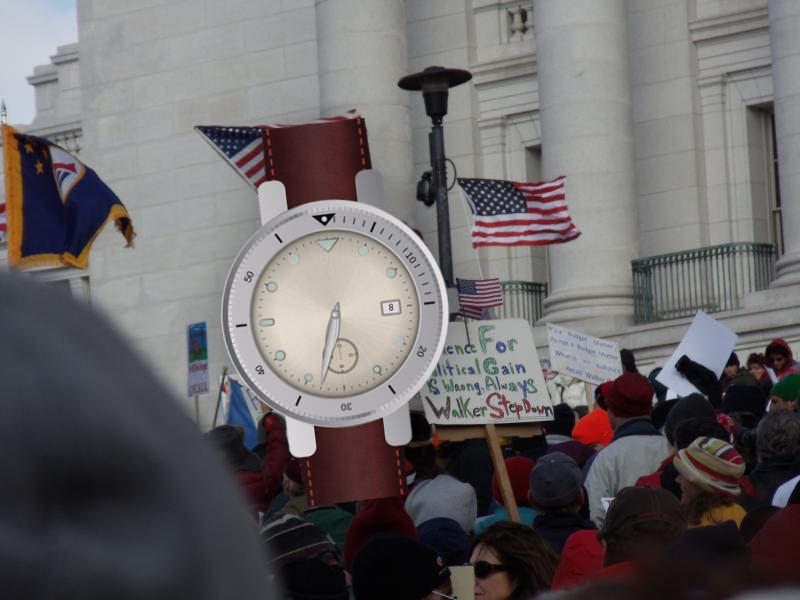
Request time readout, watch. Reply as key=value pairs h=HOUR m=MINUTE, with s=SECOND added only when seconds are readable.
h=6 m=33
